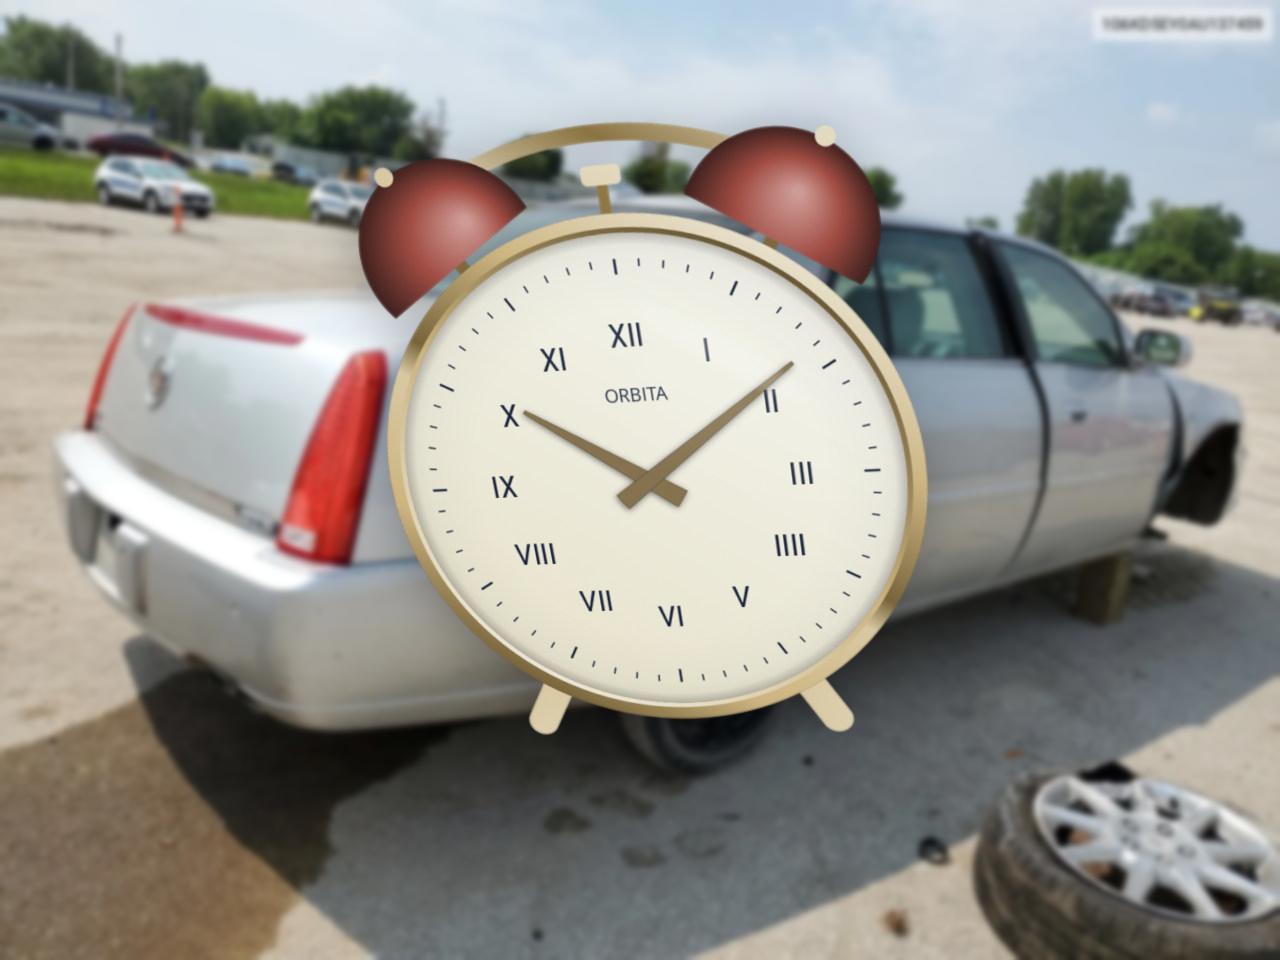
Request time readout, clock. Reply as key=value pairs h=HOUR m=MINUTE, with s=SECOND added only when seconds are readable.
h=10 m=9
